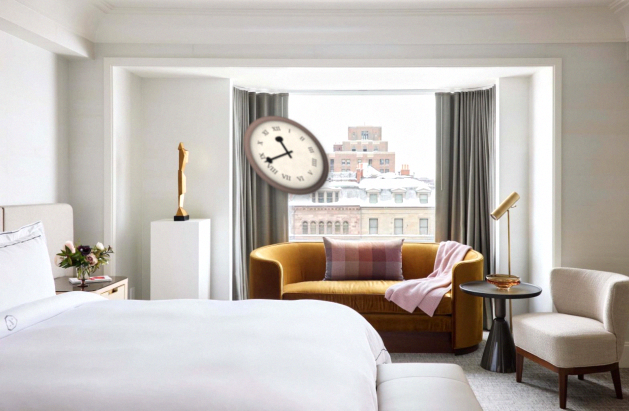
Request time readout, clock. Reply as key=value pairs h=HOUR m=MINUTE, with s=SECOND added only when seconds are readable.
h=11 m=43
